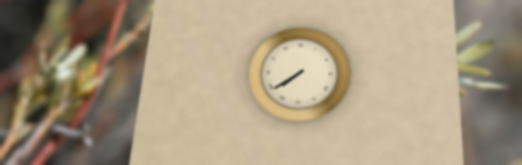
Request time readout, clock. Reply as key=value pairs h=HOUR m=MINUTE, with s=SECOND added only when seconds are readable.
h=7 m=39
